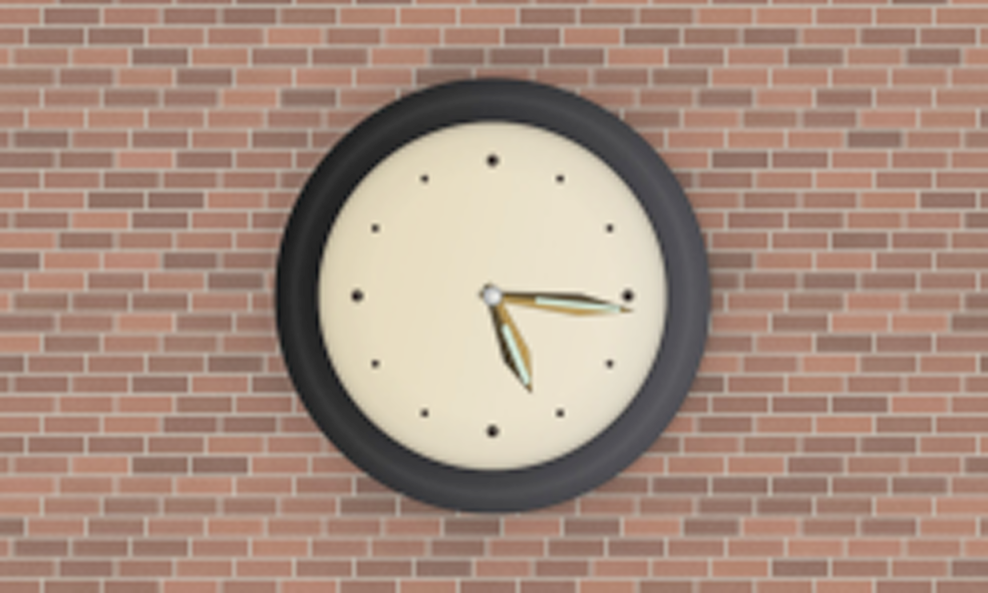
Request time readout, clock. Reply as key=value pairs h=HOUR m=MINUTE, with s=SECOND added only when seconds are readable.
h=5 m=16
